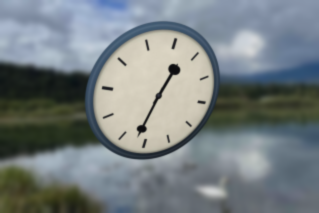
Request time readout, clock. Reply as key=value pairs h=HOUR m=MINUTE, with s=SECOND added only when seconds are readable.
h=12 m=32
